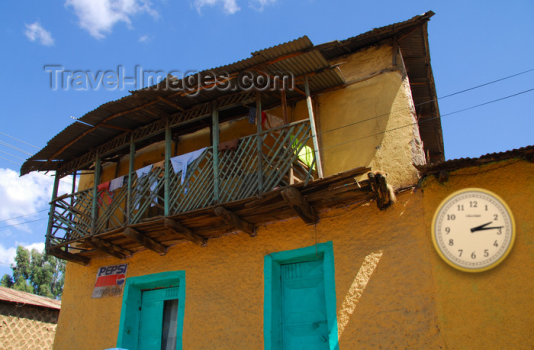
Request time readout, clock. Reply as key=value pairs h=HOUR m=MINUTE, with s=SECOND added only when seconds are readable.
h=2 m=14
